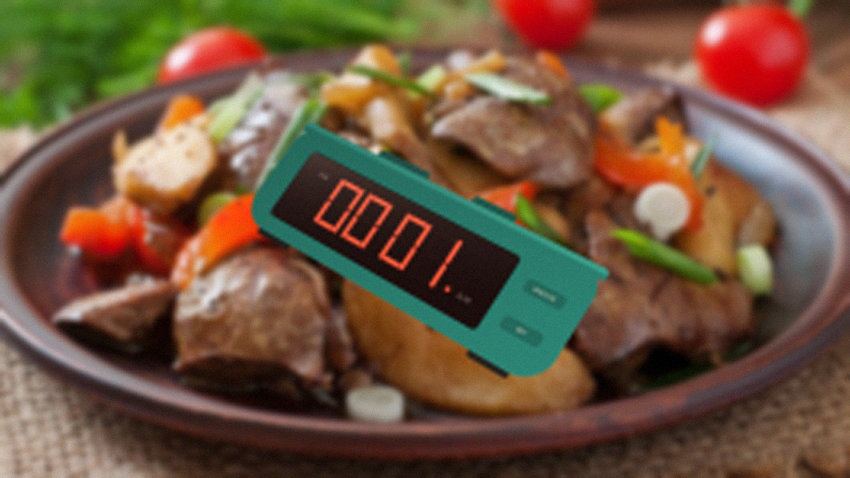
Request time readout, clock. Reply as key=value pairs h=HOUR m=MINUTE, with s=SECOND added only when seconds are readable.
h=0 m=1
